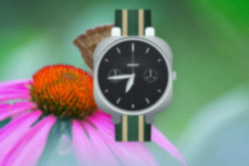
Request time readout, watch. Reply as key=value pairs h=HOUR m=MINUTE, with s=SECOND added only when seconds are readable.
h=6 m=44
